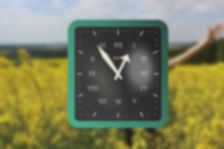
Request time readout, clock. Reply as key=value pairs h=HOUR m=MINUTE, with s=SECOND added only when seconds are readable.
h=12 m=54
